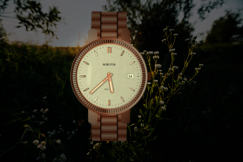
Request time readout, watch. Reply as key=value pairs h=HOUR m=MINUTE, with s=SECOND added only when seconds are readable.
h=5 m=38
